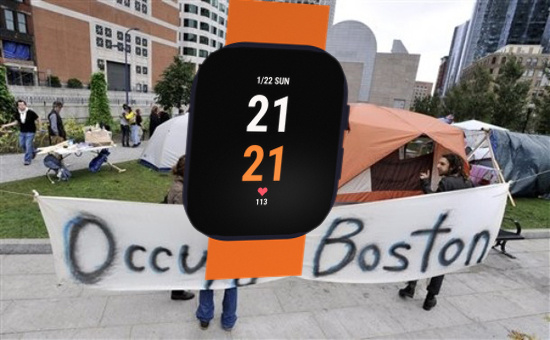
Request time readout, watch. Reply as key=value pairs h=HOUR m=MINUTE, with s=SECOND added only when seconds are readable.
h=21 m=21
